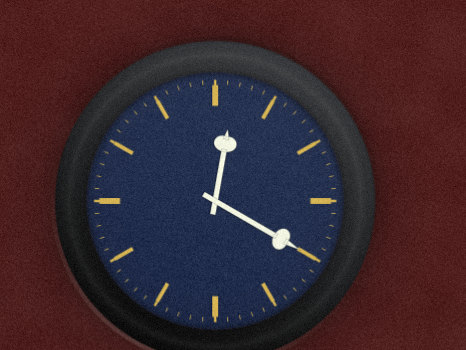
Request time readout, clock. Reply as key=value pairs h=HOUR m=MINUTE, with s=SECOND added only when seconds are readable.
h=12 m=20
